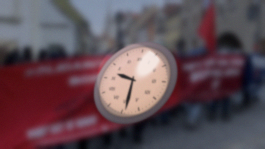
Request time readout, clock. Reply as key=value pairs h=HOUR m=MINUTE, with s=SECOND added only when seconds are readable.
h=9 m=29
